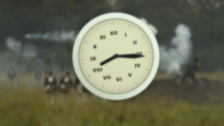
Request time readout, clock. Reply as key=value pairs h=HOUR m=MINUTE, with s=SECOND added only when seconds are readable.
h=8 m=16
